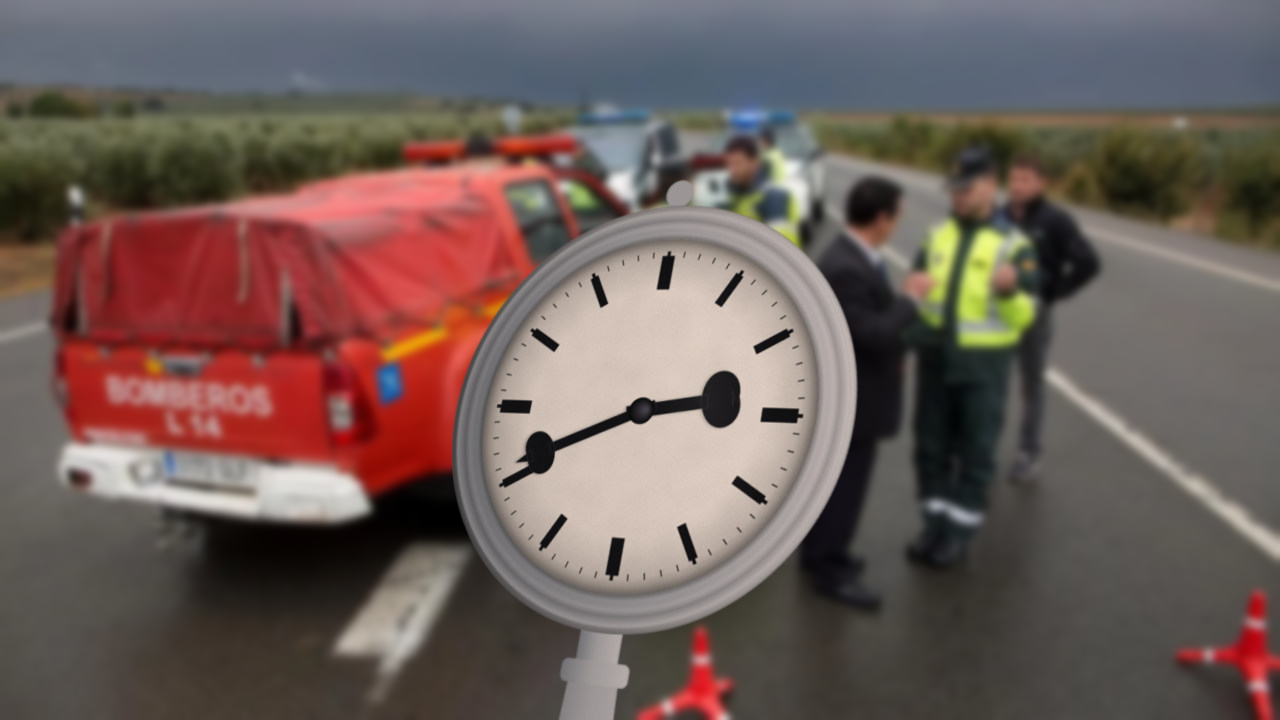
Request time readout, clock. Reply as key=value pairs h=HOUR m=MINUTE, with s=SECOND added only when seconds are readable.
h=2 m=41
